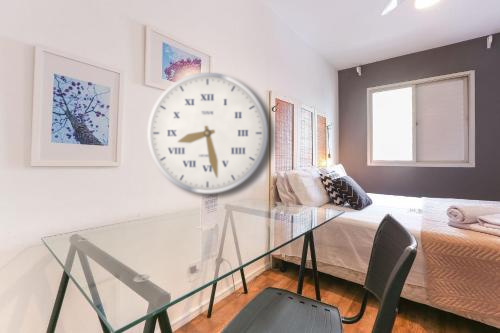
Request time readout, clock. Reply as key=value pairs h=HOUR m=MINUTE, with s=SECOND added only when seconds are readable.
h=8 m=28
